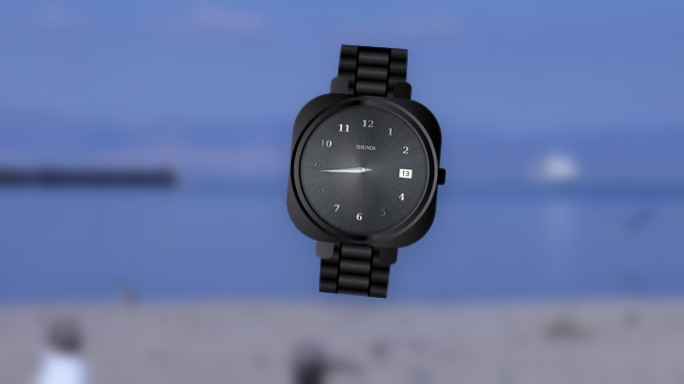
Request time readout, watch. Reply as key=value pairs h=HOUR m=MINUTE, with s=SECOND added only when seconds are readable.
h=8 m=44
